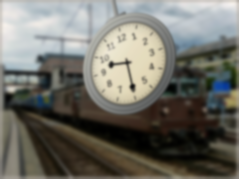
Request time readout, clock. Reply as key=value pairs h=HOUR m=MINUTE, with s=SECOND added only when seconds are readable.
h=9 m=30
